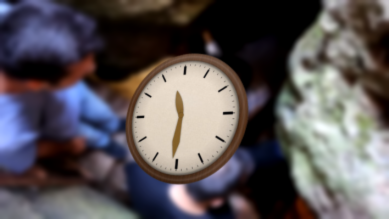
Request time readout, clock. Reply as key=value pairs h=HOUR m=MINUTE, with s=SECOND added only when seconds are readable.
h=11 m=31
